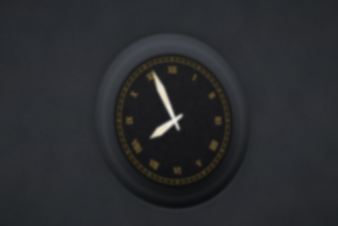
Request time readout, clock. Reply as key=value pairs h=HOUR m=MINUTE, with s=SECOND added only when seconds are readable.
h=7 m=56
